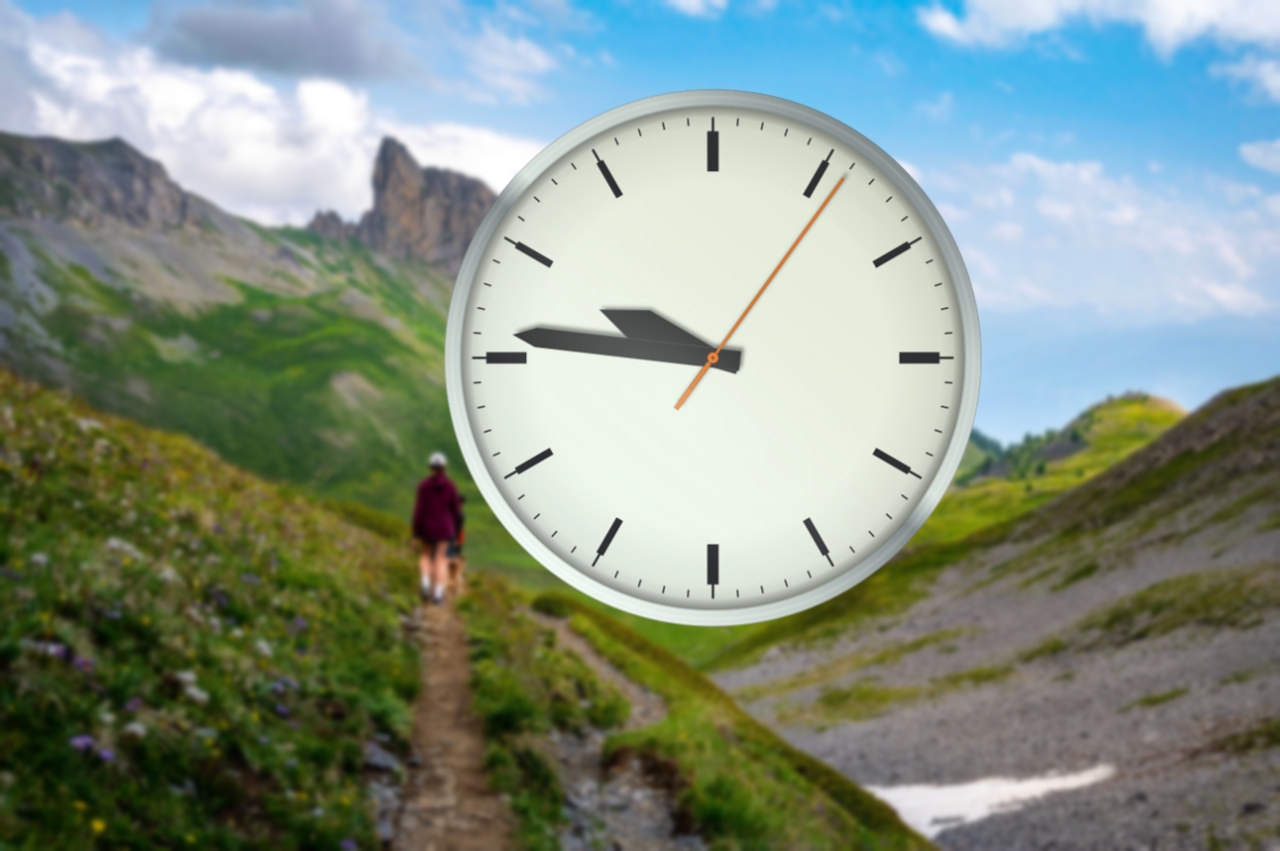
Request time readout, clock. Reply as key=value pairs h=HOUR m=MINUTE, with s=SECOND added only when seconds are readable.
h=9 m=46 s=6
